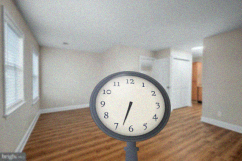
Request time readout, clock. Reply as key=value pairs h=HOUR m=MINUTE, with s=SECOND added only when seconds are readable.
h=6 m=33
